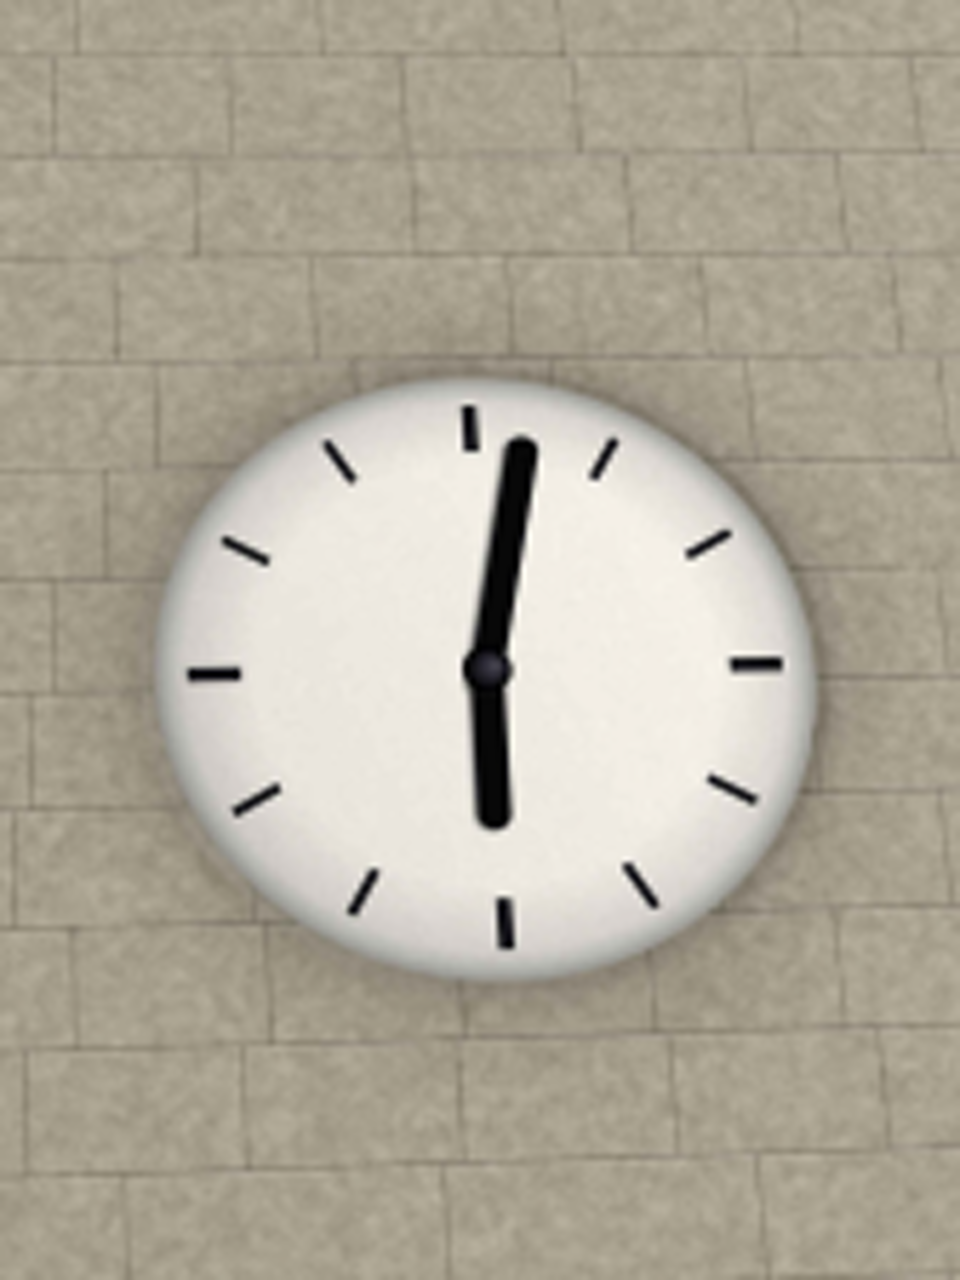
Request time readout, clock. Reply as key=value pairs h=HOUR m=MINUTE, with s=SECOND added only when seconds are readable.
h=6 m=2
